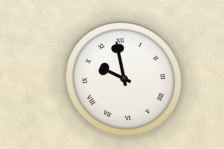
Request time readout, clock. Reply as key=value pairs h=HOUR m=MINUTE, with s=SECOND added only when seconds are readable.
h=9 m=59
